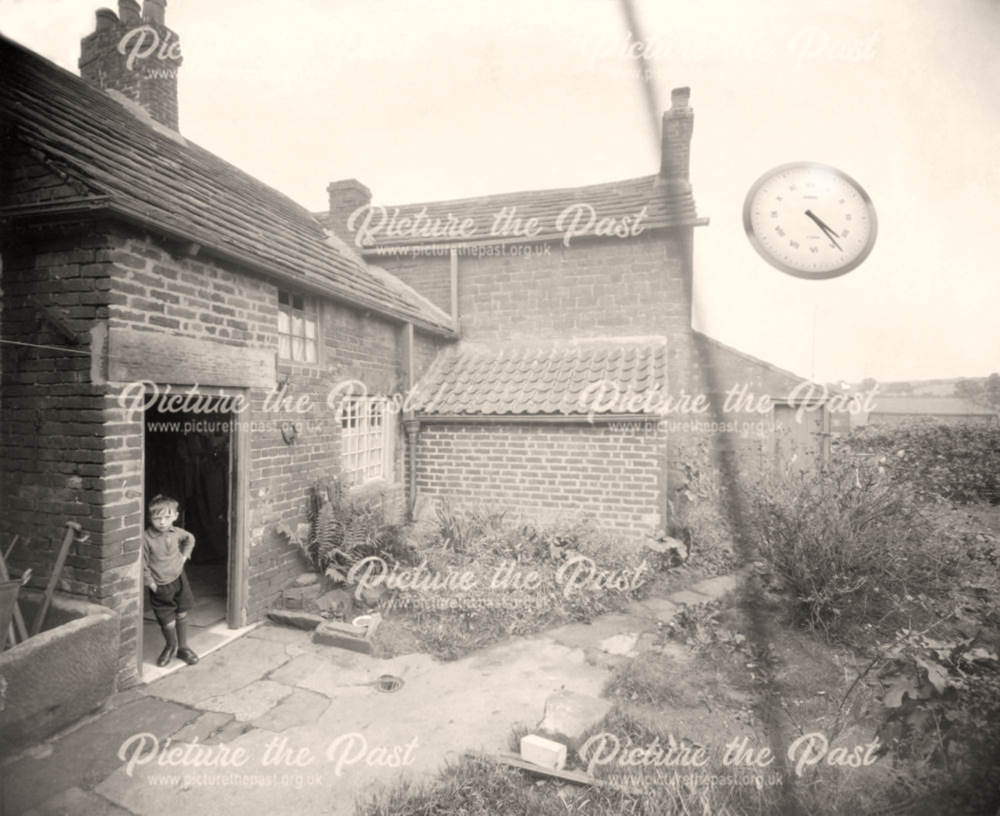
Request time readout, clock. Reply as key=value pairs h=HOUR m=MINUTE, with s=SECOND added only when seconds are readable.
h=4 m=24
